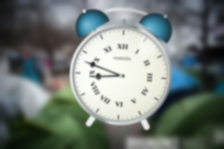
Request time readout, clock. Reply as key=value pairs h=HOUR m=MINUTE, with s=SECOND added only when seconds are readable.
h=8 m=48
